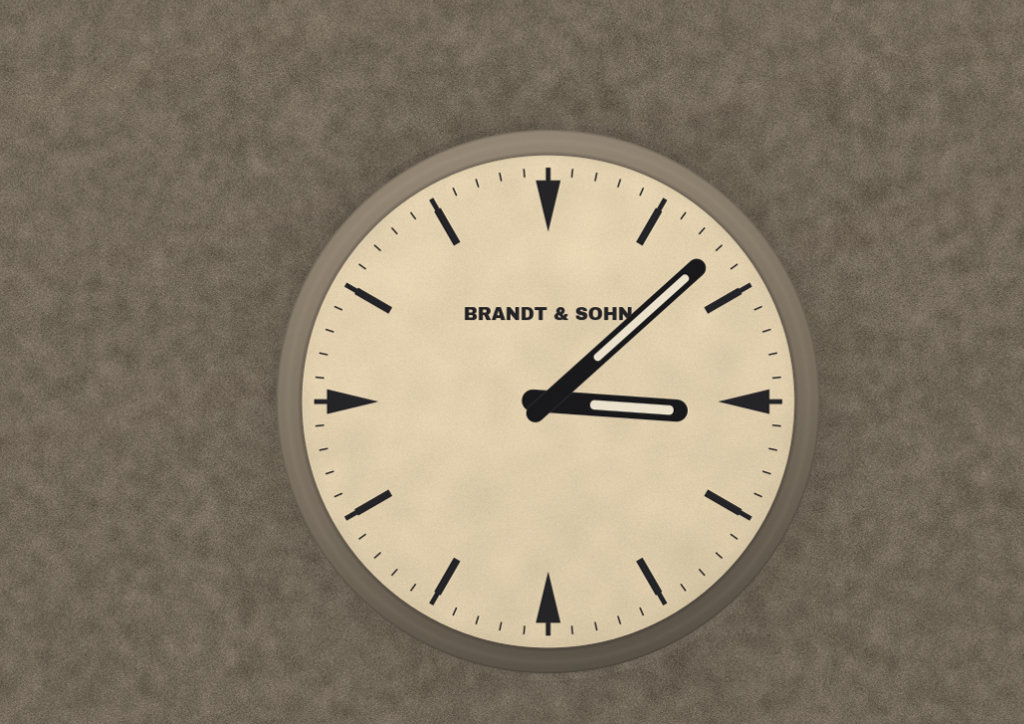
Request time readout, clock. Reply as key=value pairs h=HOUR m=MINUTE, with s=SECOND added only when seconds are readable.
h=3 m=8
